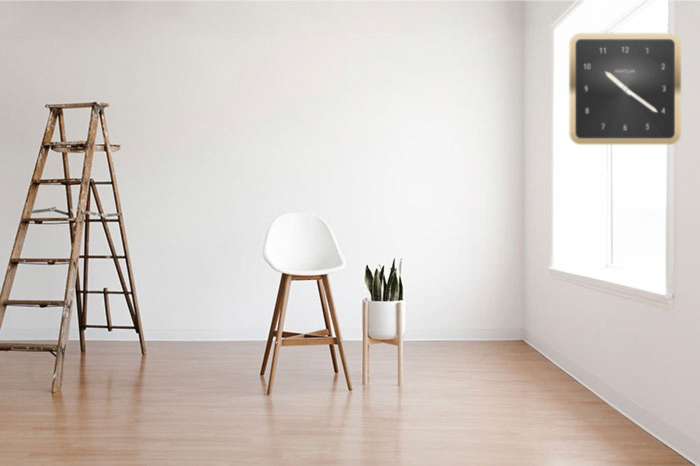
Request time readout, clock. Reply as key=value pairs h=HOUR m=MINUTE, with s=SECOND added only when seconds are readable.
h=10 m=21
